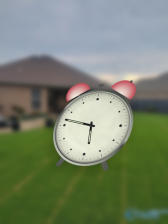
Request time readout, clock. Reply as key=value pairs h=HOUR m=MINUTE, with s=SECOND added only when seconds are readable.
h=5 m=47
